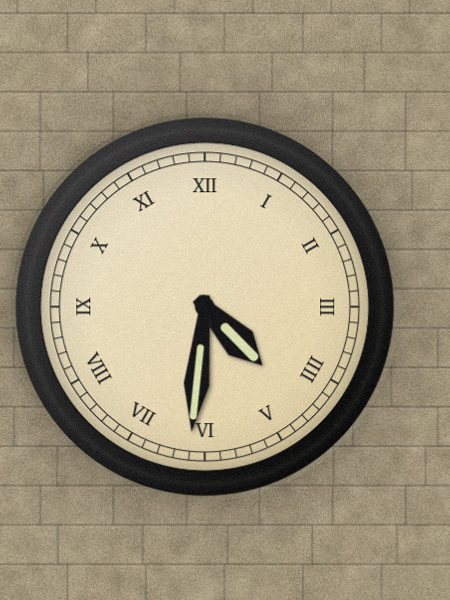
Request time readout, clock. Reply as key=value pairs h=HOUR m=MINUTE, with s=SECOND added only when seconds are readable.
h=4 m=31
